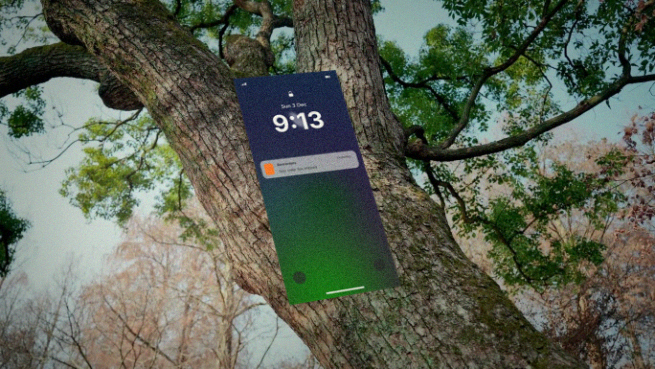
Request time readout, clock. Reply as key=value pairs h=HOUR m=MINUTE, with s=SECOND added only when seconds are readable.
h=9 m=13
